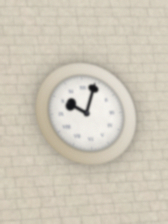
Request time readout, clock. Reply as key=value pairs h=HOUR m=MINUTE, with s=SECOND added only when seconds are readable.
h=10 m=4
